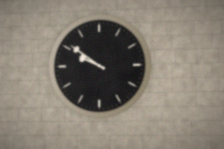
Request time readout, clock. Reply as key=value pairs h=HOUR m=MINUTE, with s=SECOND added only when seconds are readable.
h=9 m=51
